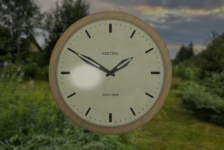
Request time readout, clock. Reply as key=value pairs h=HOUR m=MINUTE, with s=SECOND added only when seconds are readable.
h=1 m=50
